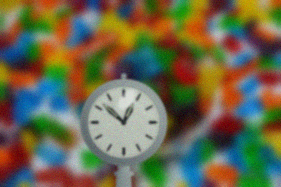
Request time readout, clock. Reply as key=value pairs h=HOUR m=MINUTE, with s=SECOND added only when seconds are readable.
h=12 m=52
